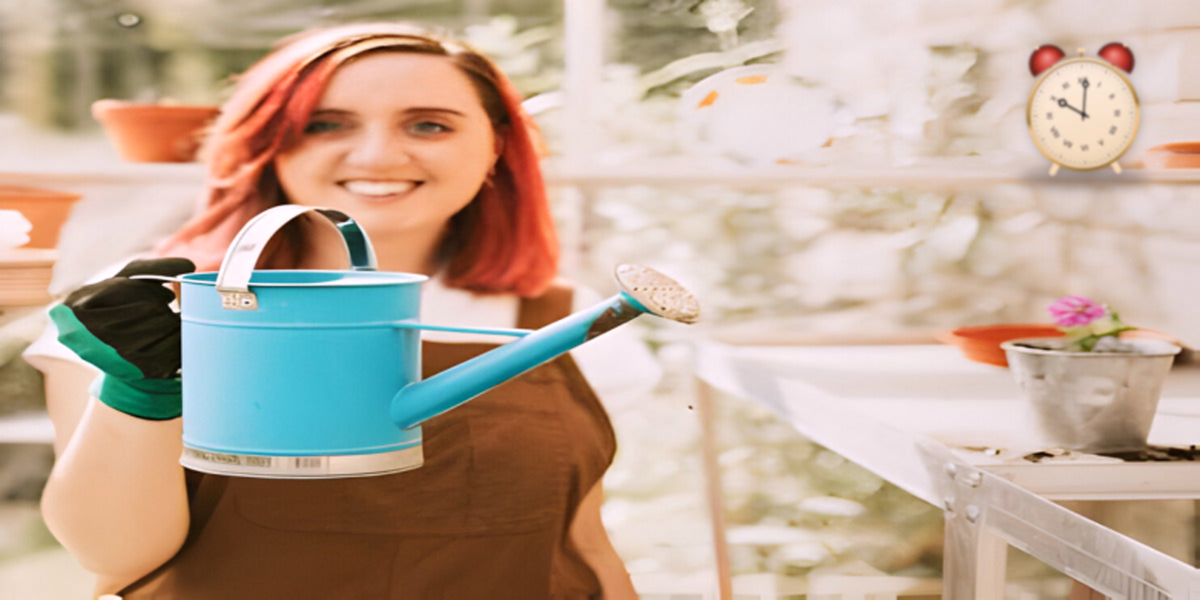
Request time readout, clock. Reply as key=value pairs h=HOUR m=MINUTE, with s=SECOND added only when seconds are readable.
h=10 m=1
